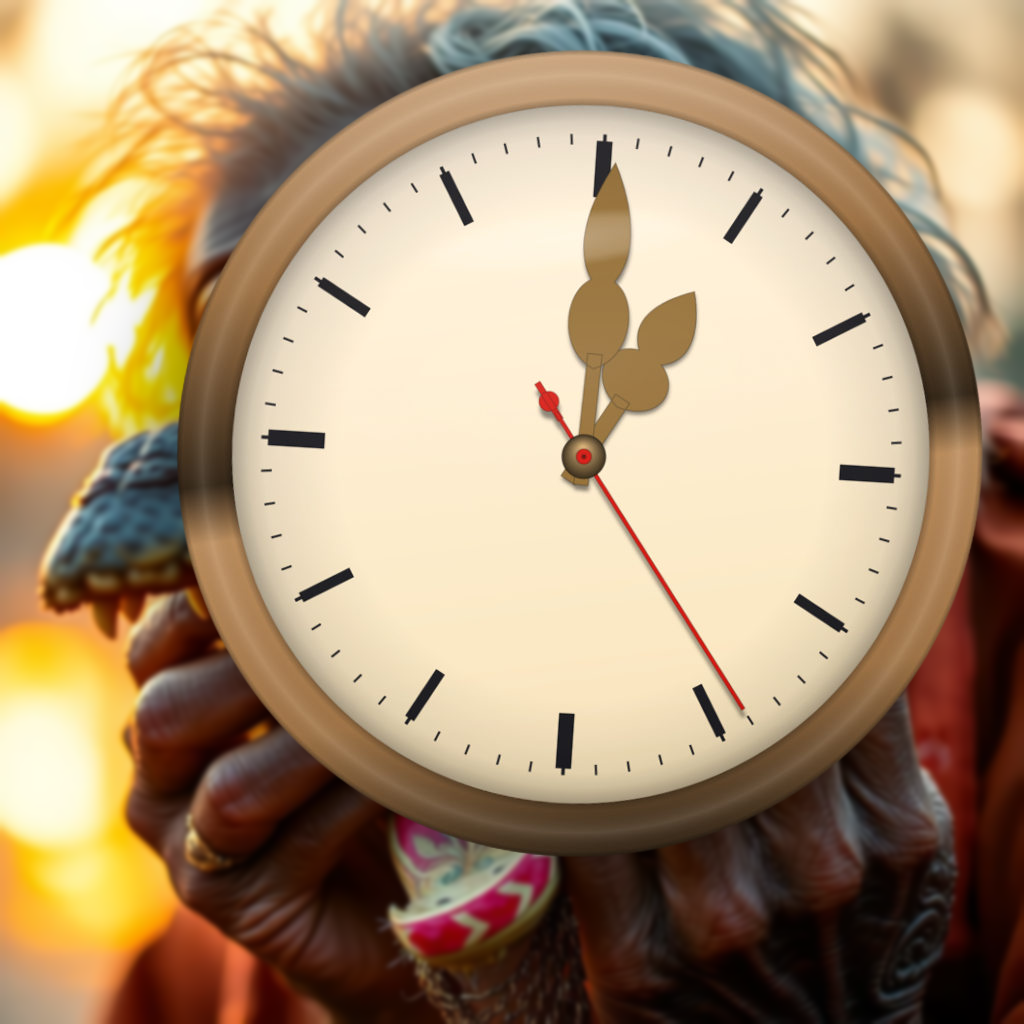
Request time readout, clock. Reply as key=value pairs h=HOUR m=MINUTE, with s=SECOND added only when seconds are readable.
h=1 m=0 s=24
